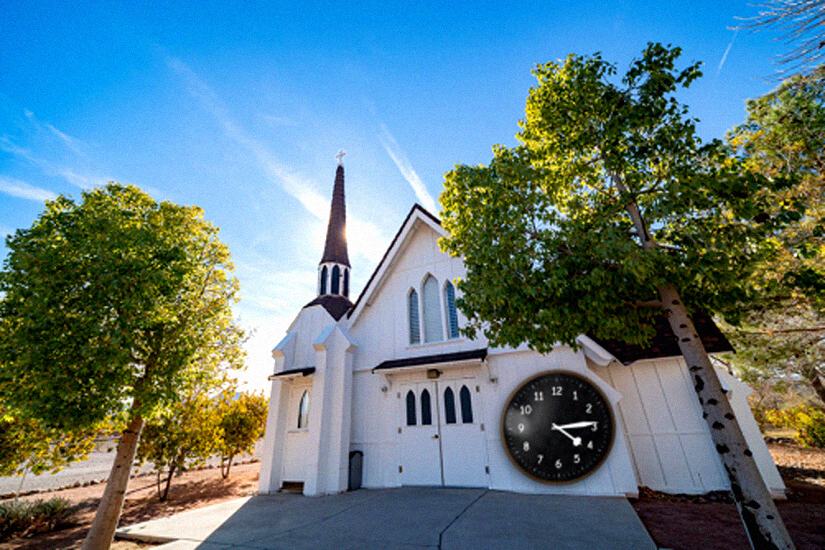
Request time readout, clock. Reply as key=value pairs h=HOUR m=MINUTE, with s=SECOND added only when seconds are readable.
h=4 m=14
